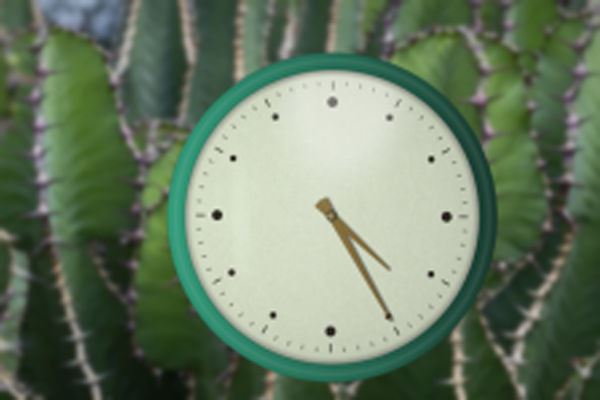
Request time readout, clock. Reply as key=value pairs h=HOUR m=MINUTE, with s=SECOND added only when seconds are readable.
h=4 m=25
